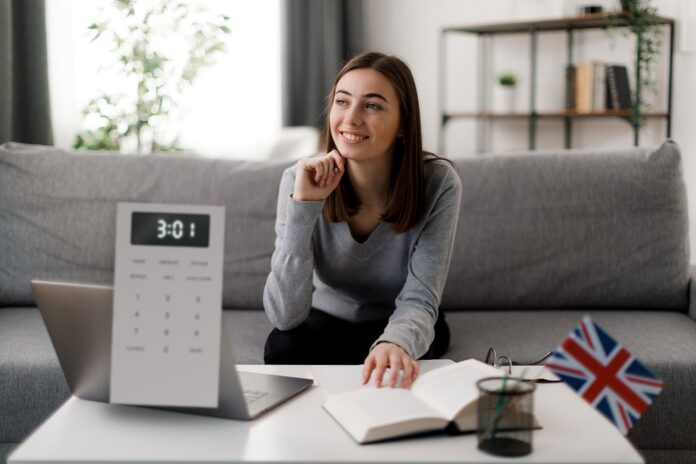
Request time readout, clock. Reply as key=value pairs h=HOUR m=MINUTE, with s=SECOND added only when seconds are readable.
h=3 m=1
